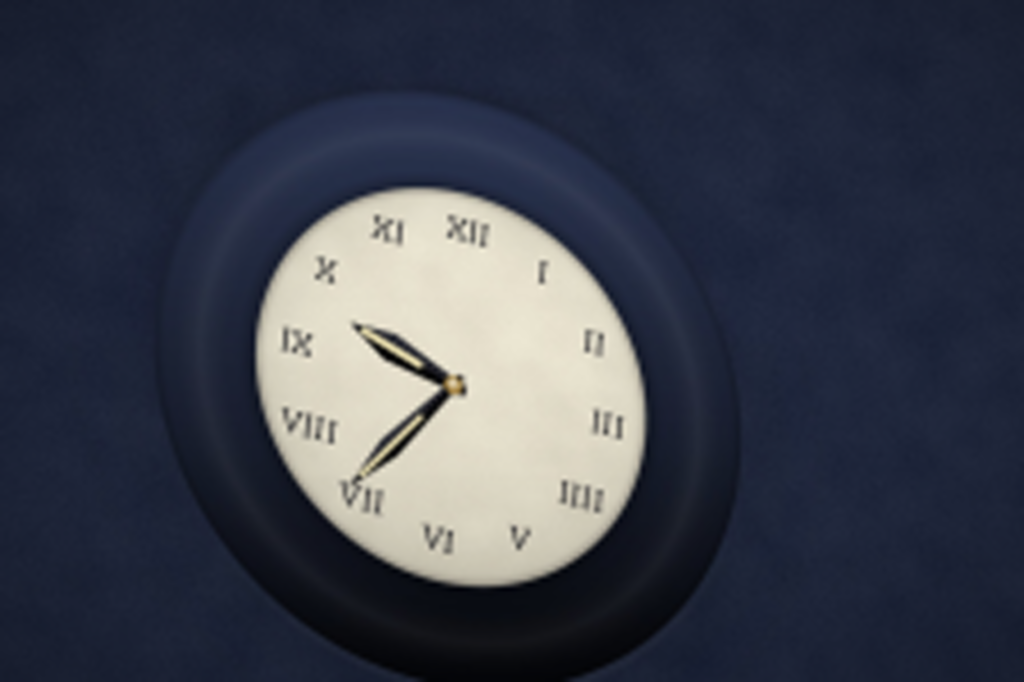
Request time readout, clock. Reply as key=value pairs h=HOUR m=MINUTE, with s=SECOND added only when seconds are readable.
h=9 m=36
